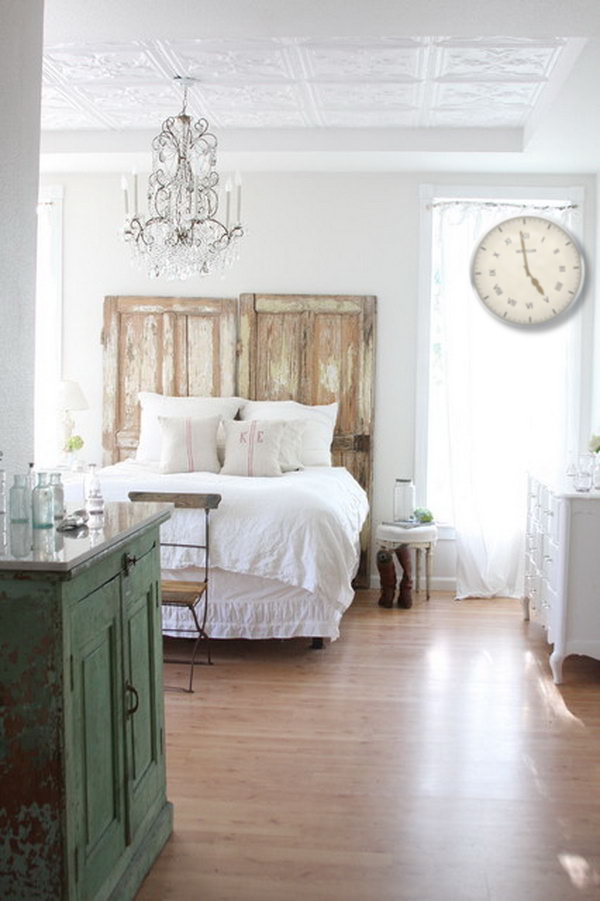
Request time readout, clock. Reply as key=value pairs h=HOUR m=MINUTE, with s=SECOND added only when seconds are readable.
h=4 m=59
